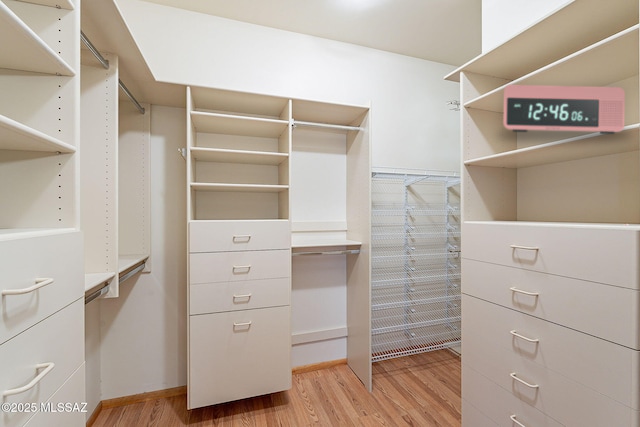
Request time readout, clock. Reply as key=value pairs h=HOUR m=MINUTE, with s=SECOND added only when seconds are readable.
h=12 m=46
